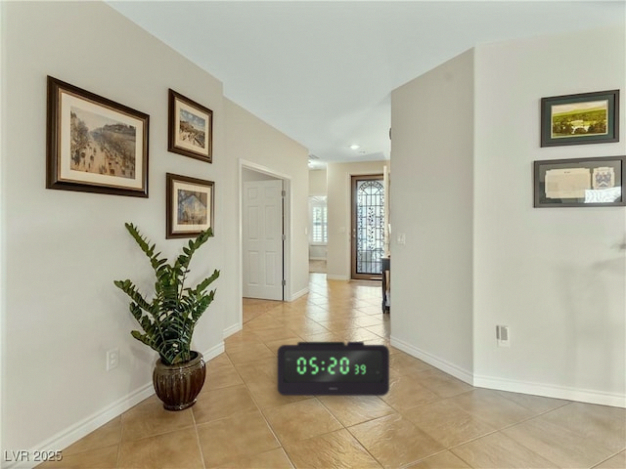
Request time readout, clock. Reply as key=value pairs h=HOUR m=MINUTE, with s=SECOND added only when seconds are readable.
h=5 m=20 s=39
